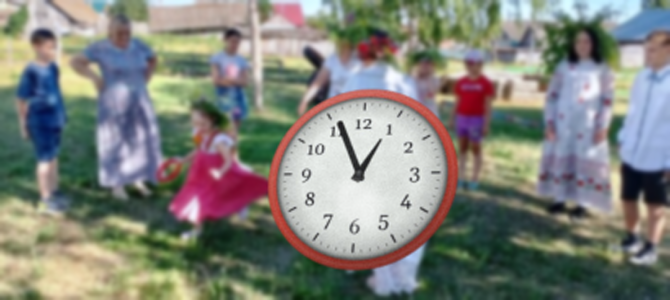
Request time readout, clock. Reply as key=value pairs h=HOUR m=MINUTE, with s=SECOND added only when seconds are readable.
h=12 m=56
